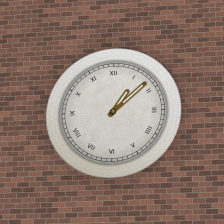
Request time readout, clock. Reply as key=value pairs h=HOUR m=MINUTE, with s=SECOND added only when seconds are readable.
h=1 m=8
